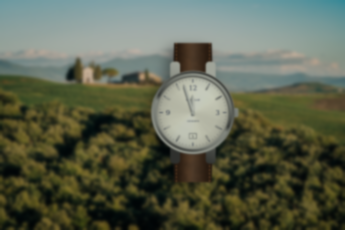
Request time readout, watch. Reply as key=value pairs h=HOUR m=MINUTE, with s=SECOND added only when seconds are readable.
h=11 m=57
